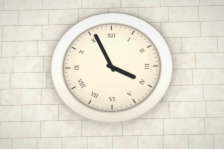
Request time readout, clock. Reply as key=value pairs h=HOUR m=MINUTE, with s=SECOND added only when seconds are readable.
h=3 m=56
